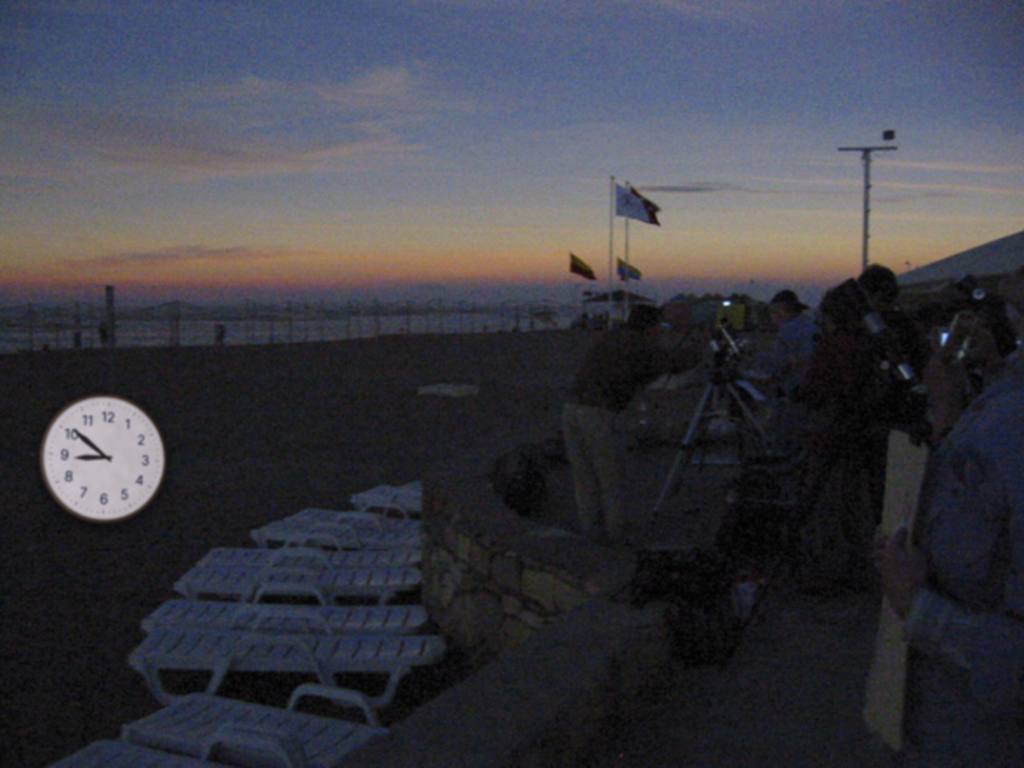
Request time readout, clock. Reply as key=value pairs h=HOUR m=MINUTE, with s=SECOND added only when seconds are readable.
h=8 m=51
